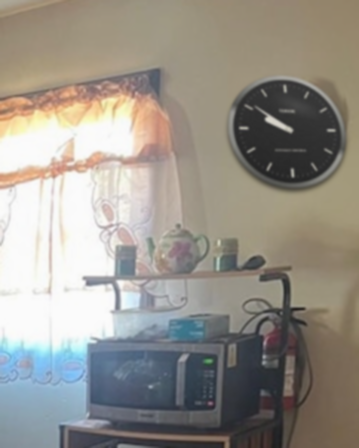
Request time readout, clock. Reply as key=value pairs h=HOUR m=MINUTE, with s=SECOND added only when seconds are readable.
h=9 m=51
